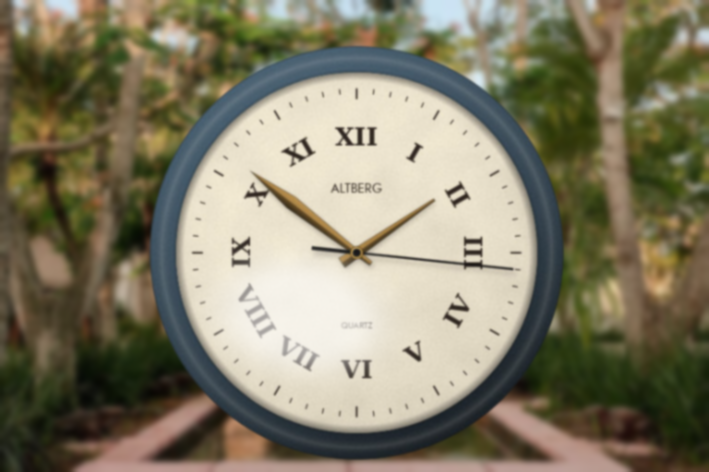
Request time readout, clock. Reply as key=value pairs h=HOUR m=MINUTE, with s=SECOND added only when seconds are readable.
h=1 m=51 s=16
